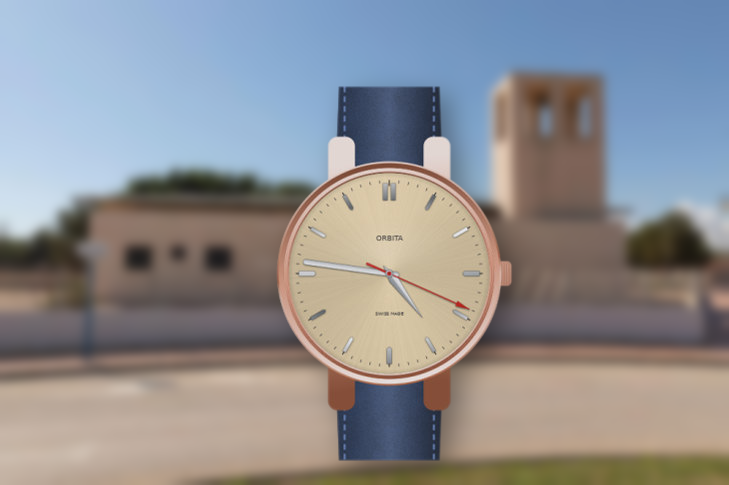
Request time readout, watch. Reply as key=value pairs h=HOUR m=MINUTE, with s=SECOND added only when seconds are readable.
h=4 m=46 s=19
